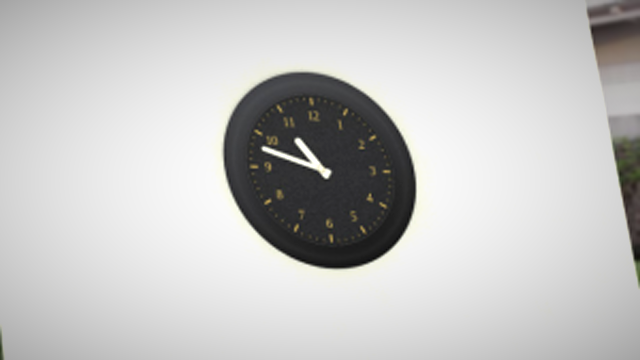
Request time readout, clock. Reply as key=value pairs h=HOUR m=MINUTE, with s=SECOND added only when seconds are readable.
h=10 m=48
